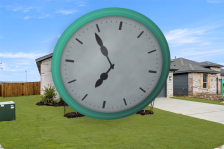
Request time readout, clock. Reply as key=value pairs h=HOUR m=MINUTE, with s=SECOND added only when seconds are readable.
h=6 m=54
